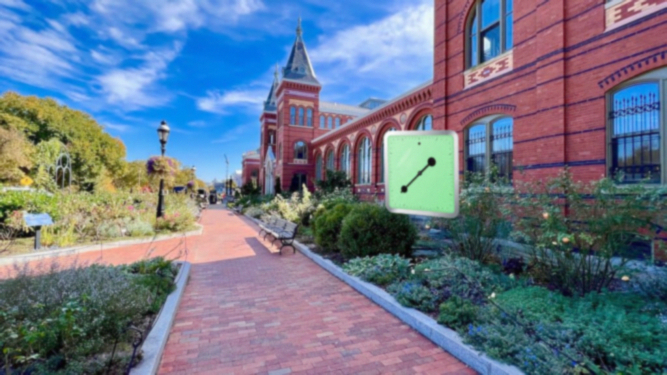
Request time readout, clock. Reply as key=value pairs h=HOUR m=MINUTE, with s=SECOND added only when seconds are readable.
h=1 m=38
